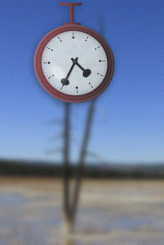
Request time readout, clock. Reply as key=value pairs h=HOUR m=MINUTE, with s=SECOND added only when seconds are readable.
h=4 m=35
